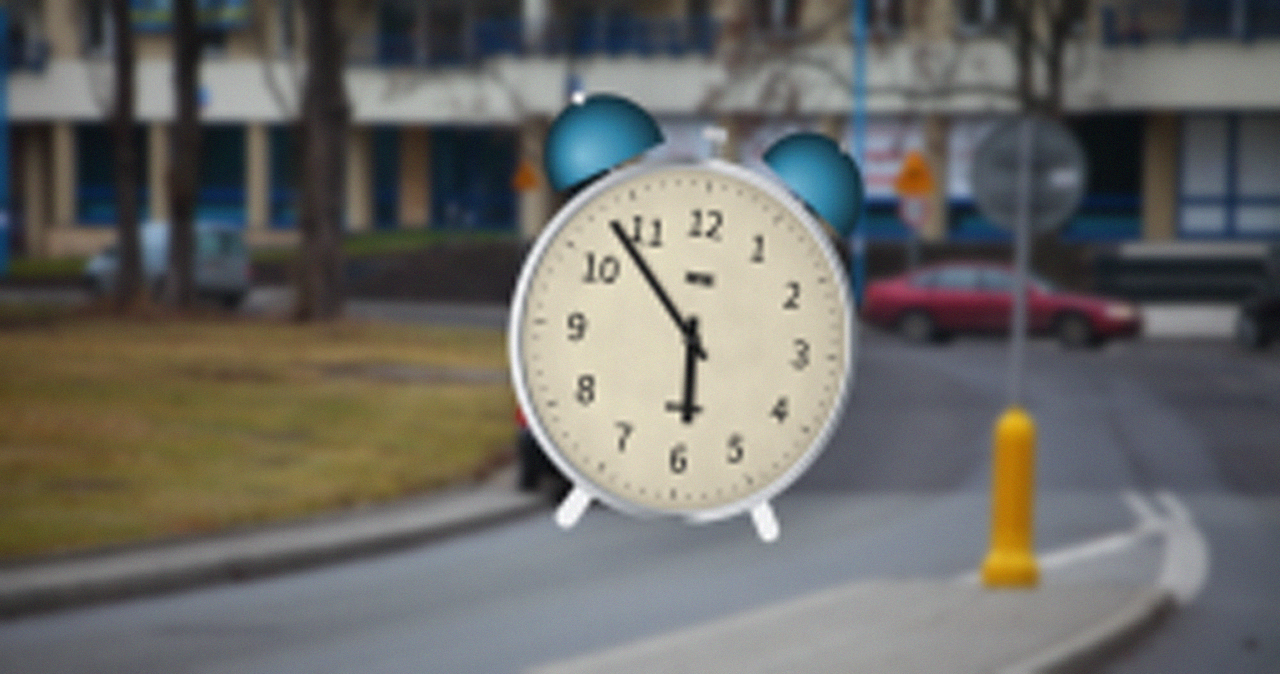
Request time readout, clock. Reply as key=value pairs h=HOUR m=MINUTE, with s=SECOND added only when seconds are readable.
h=5 m=53
